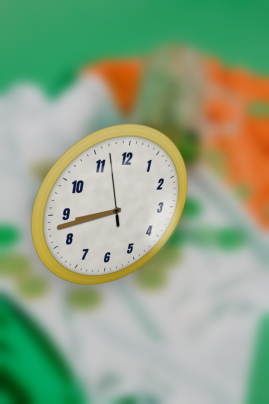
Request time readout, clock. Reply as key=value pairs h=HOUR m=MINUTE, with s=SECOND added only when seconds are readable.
h=8 m=42 s=57
